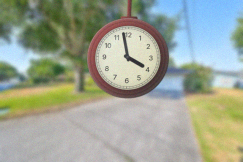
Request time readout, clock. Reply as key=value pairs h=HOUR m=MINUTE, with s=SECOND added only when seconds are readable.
h=3 m=58
